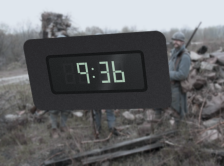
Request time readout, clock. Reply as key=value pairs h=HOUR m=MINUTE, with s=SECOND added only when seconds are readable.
h=9 m=36
